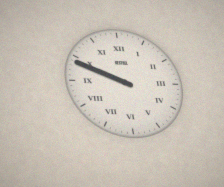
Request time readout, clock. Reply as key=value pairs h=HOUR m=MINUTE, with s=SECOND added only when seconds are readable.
h=9 m=49
